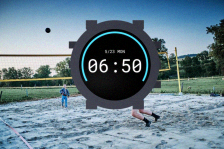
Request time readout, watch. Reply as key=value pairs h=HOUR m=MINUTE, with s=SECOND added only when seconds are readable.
h=6 m=50
